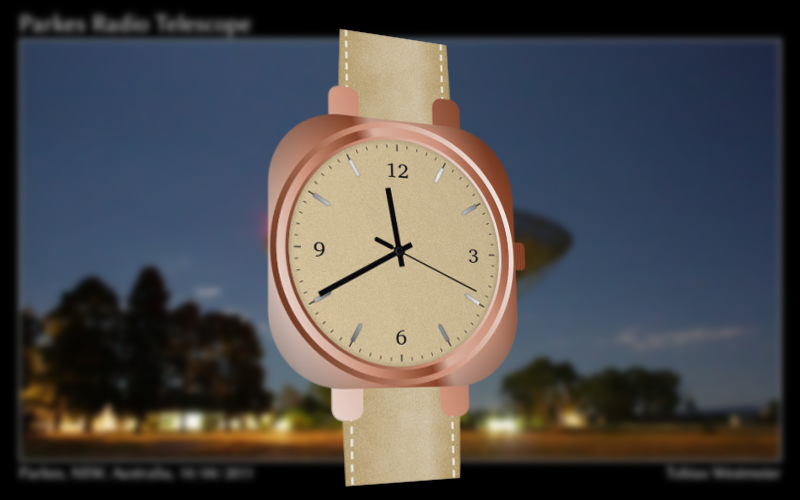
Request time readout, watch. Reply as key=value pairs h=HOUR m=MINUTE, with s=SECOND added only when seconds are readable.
h=11 m=40 s=19
